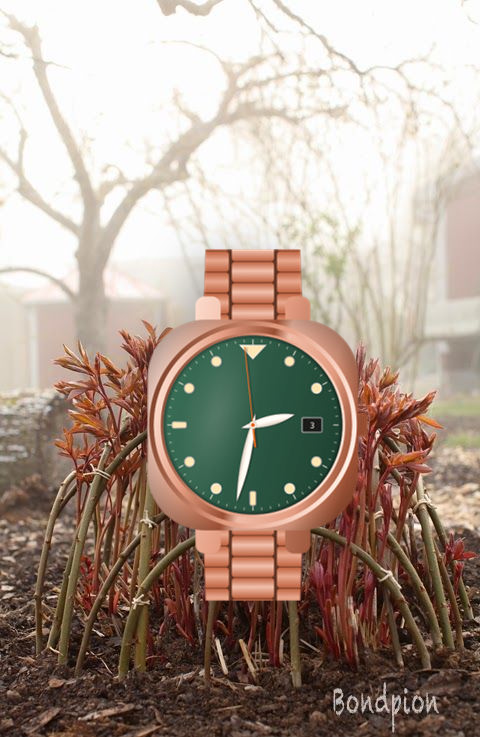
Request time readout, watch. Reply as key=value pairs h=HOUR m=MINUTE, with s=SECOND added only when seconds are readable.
h=2 m=31 s=59
